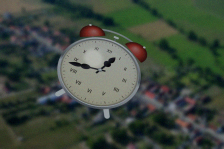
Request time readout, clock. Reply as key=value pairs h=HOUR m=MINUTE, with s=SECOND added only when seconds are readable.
h=12 m=43
